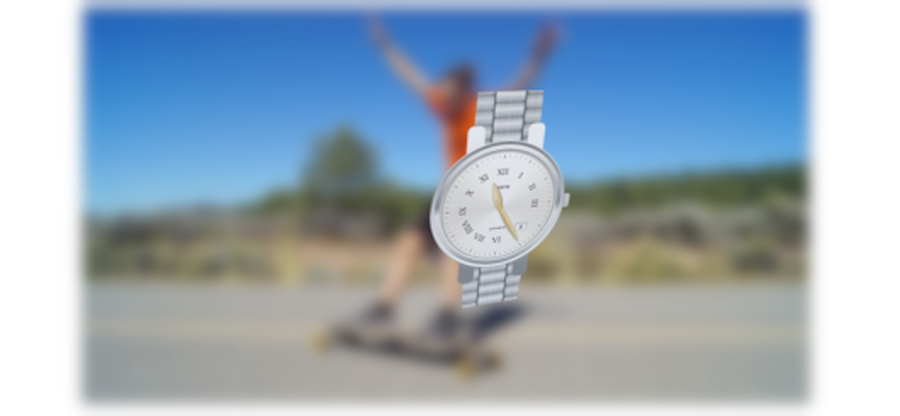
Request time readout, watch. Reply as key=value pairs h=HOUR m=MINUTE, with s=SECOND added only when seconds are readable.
h=11 m=25
